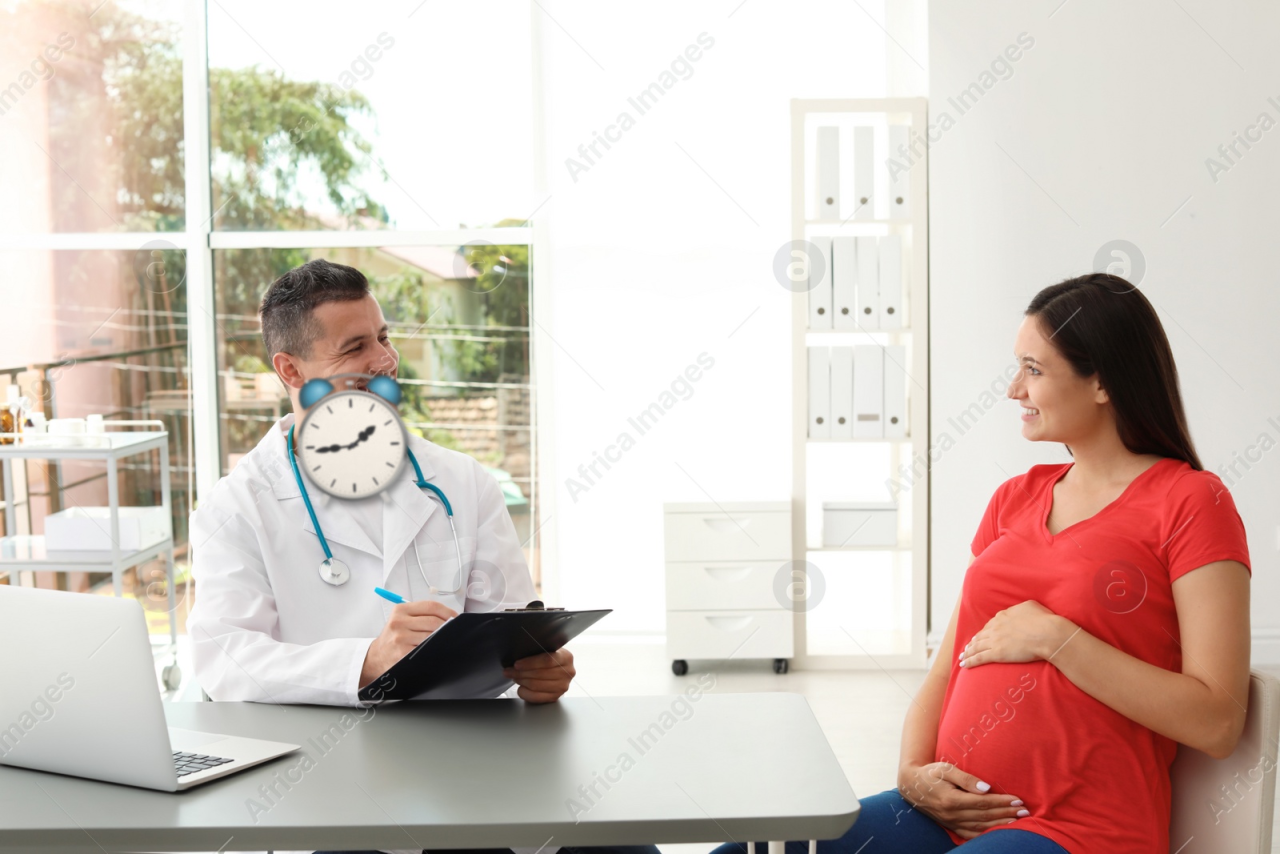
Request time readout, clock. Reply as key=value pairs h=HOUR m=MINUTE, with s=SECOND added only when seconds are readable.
h=1 m=44
